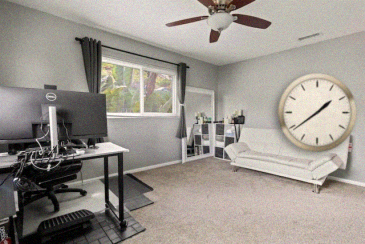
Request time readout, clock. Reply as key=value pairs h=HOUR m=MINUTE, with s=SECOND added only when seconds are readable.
h=1 m=39
